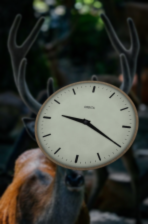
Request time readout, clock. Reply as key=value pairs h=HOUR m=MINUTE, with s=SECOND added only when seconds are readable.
h=9 m=20
